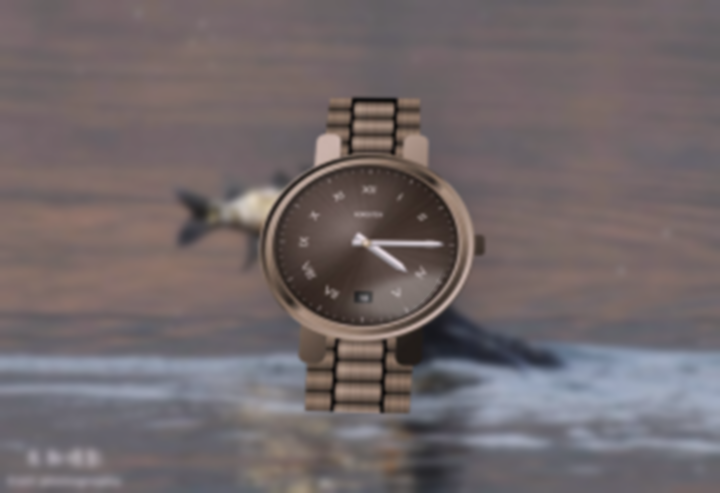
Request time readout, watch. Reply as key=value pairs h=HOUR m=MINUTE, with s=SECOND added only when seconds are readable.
h=4 m=15
